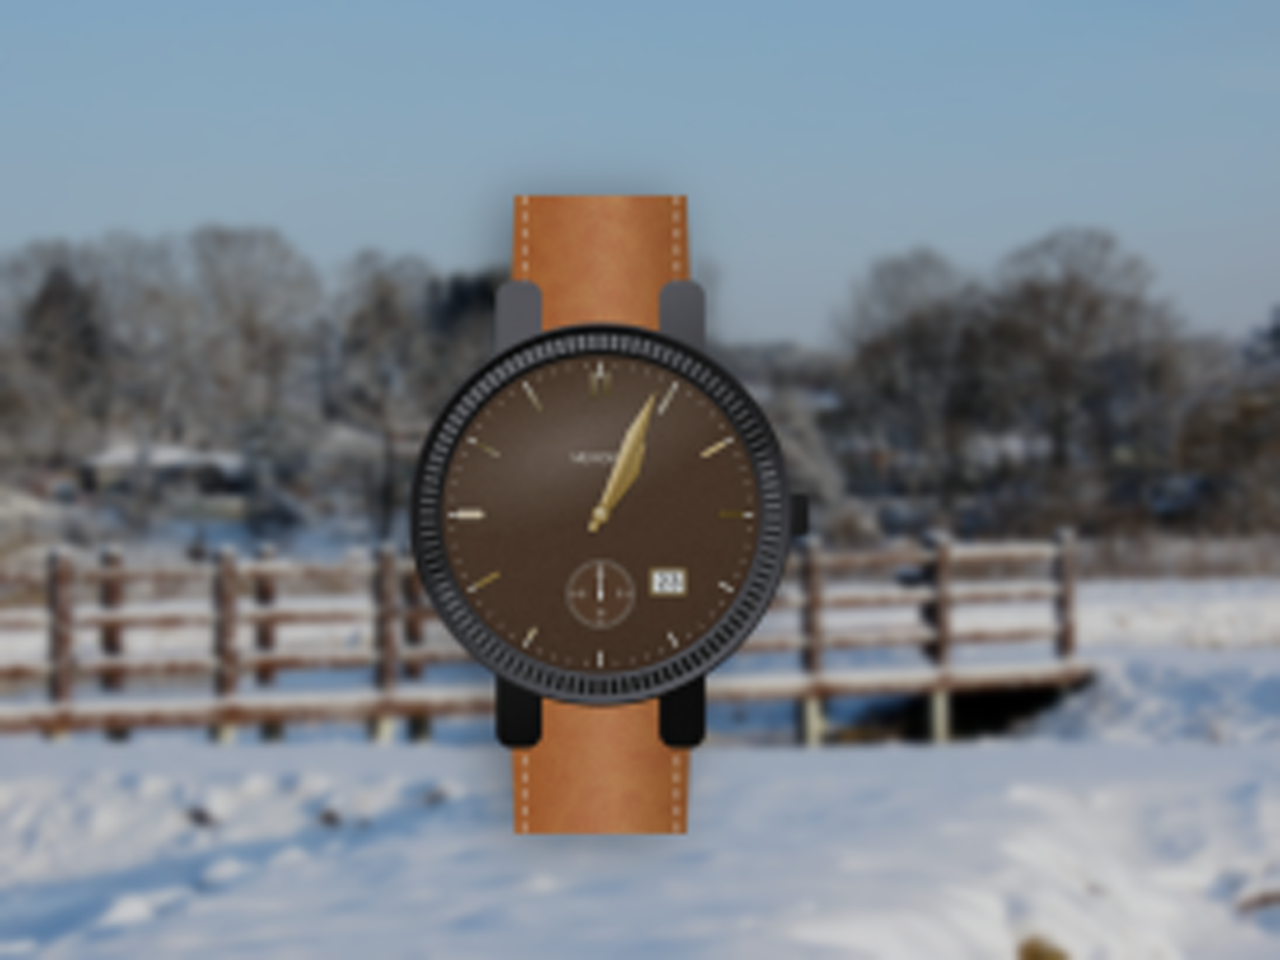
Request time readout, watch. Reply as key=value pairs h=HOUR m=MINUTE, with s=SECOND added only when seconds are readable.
h=1 m=4
